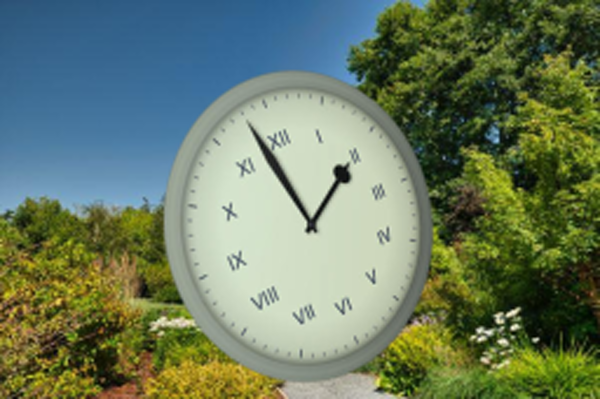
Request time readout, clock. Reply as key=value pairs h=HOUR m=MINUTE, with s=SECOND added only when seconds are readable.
h=1 m=58
